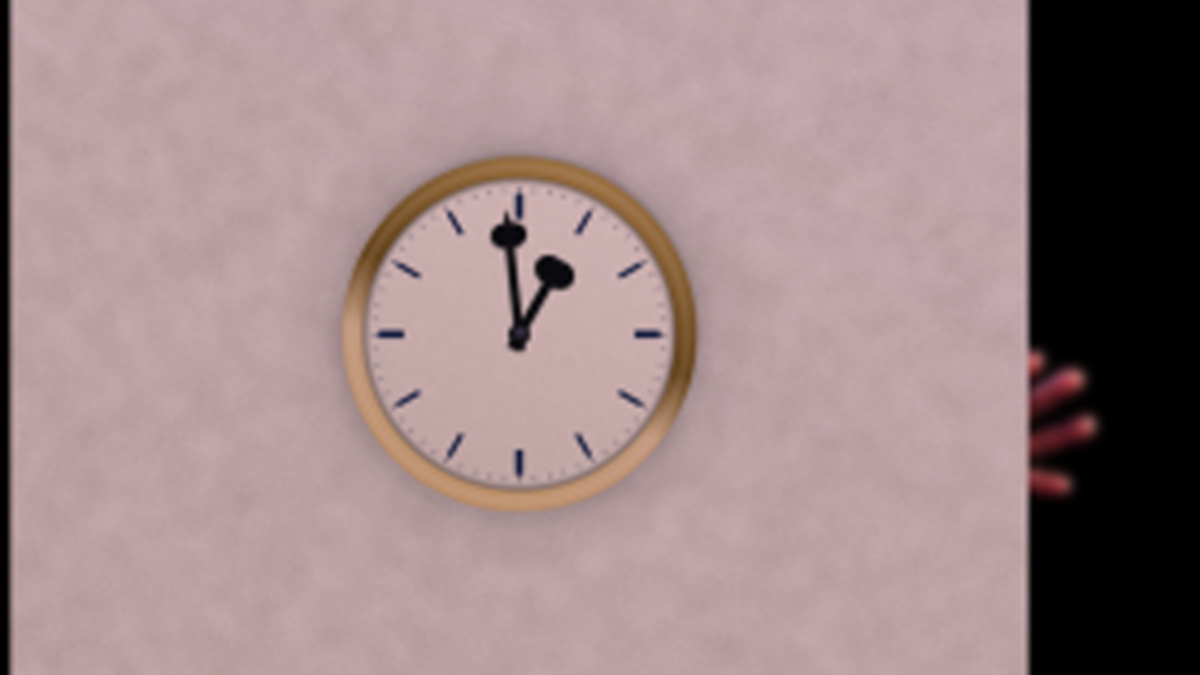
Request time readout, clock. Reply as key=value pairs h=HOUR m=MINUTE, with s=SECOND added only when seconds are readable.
h=12 m=59
